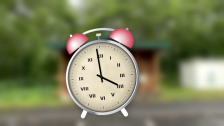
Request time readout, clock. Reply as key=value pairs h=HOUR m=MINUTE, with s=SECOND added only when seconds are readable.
h=3 m=59
